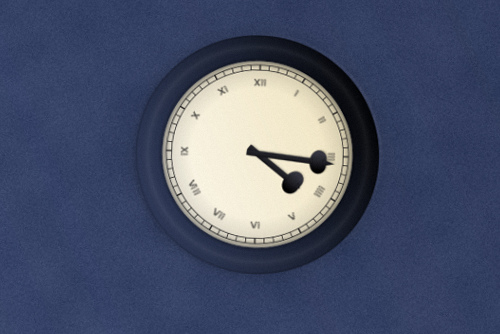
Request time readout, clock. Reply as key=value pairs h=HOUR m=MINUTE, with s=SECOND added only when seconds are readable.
h=4 m=16
